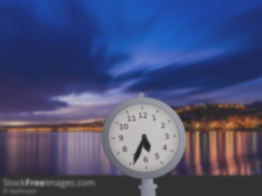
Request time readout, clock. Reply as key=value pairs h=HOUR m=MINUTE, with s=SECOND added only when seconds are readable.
h=5 m=34
